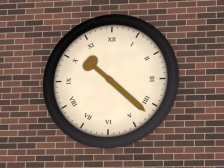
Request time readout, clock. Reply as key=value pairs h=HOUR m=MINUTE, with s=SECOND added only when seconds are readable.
h=10 m=22
